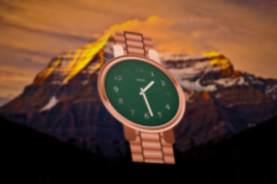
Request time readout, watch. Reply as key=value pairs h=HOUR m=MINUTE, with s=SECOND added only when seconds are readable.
h=1 m=28
